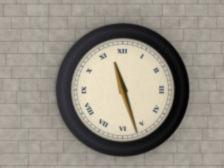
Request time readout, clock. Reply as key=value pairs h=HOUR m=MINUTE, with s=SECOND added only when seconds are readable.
h=11 m=27
